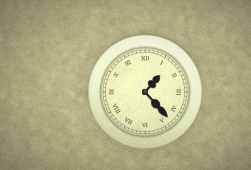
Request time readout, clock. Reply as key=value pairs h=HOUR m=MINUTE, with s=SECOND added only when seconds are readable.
h=1 m=23
